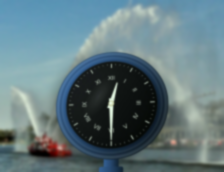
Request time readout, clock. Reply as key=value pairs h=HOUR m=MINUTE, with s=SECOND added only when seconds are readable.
h=12 m=30
